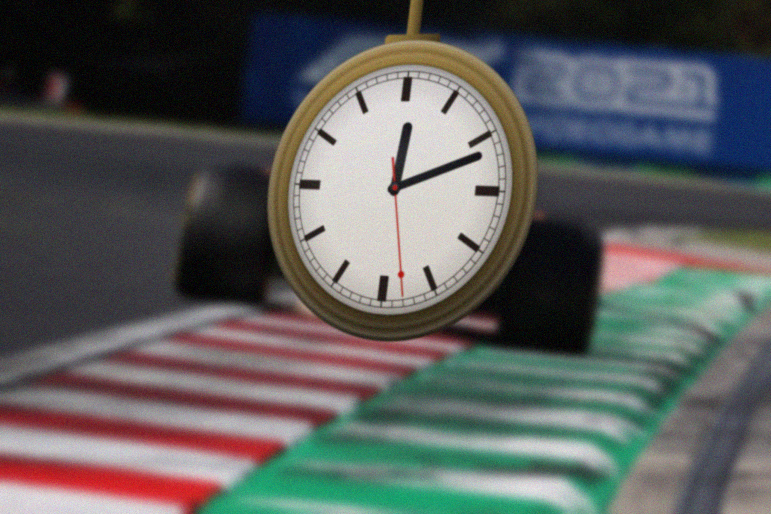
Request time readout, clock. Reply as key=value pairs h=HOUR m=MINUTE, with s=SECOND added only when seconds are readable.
h=12 m=11 s=28
